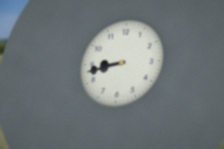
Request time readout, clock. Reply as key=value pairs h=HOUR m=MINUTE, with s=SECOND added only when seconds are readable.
h=8 m=43
